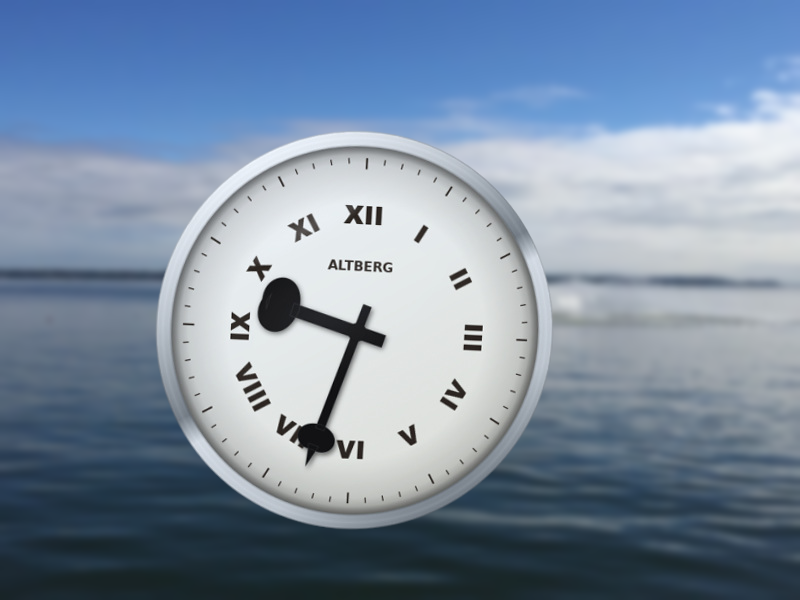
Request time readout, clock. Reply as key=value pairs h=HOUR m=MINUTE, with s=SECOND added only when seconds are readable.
h=9 m=33
